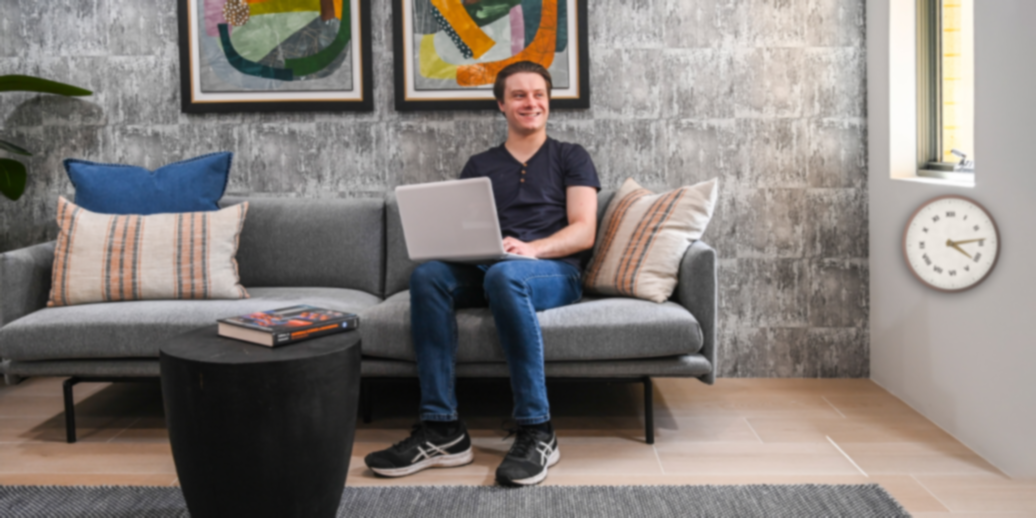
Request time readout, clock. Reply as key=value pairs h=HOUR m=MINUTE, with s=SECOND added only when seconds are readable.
h=4 m=14
